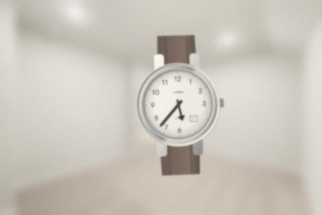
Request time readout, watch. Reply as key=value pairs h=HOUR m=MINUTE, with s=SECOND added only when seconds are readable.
h=5 m=37
